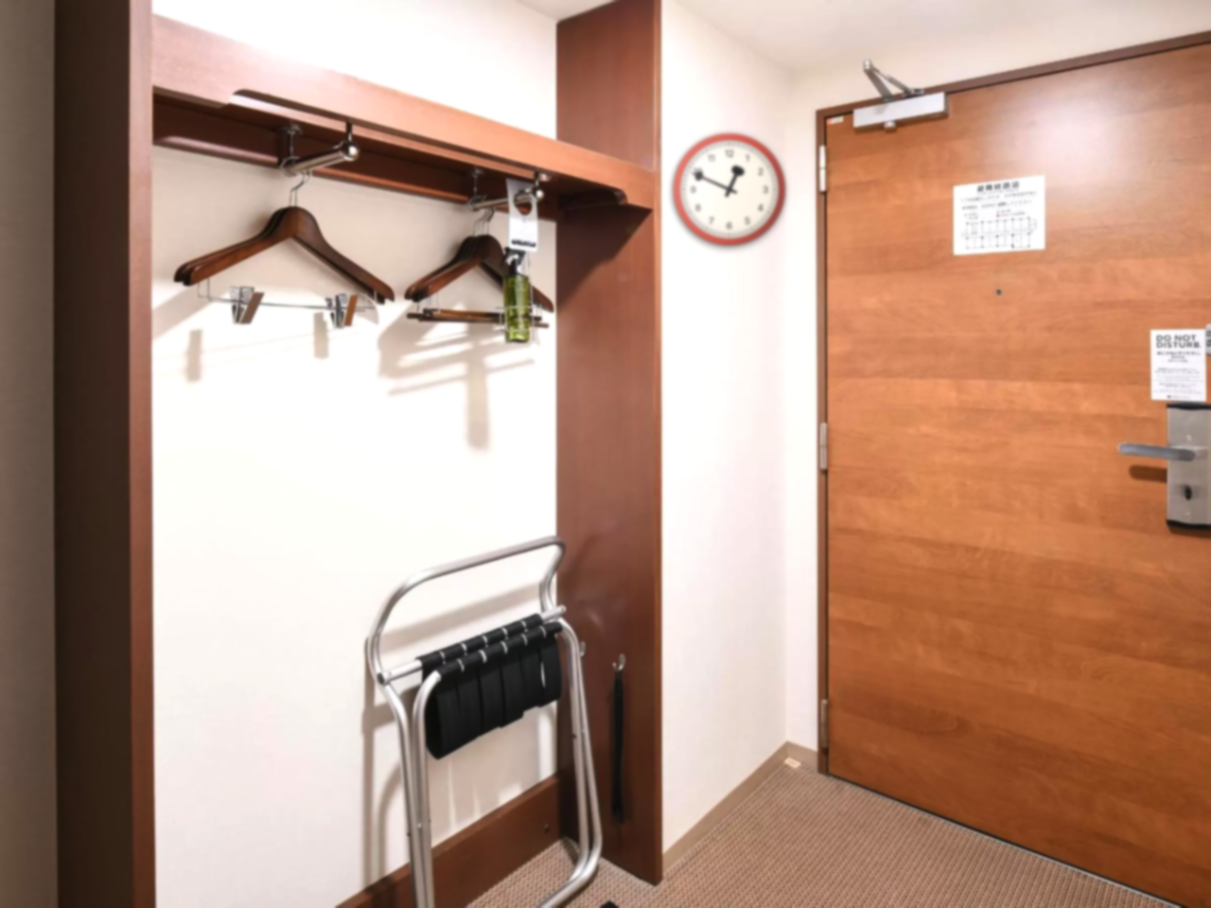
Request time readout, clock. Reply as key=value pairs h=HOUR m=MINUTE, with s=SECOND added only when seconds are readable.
h=12 m=49
